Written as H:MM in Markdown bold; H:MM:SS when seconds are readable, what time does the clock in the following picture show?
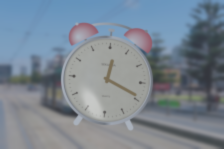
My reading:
**12:19**
